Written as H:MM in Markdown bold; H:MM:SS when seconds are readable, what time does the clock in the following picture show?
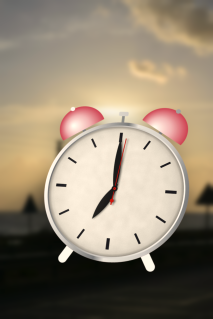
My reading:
**7:00:01**
